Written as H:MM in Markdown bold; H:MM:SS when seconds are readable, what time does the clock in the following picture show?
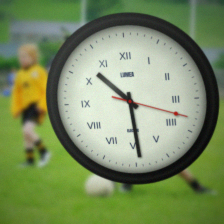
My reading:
**10:29:18**
